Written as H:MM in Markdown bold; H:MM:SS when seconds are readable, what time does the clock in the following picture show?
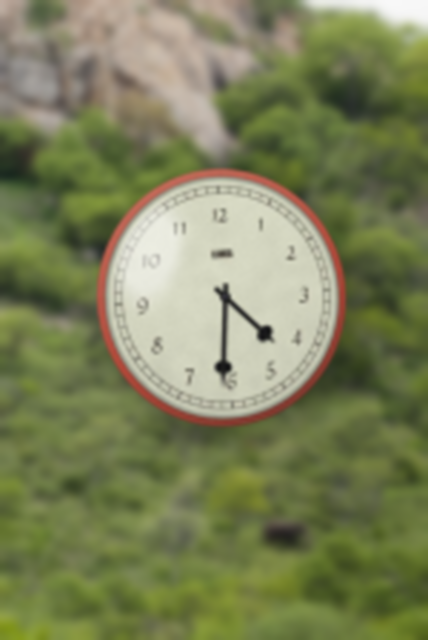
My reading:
**4:31**
